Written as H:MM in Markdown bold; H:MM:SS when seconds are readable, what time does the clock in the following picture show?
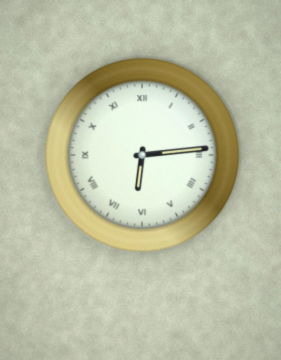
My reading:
**6:14**
